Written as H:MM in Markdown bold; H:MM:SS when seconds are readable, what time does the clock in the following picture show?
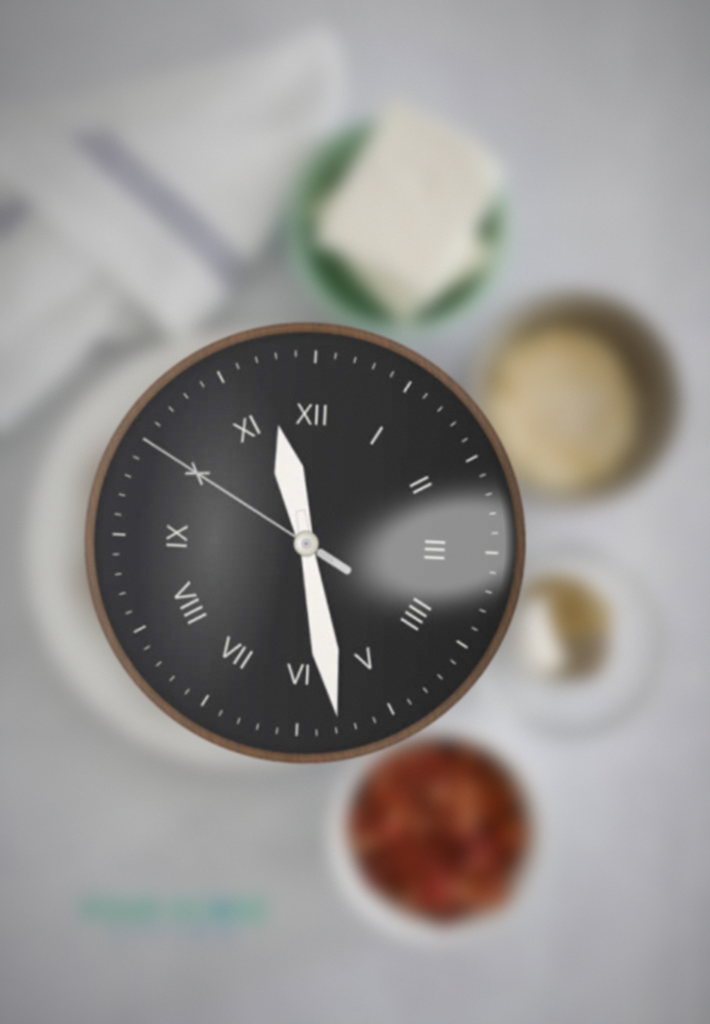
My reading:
**11:27:50**
